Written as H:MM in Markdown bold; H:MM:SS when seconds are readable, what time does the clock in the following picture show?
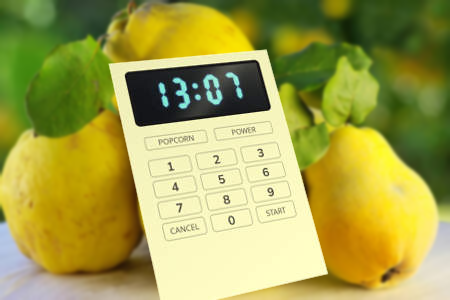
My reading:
**13:07**
